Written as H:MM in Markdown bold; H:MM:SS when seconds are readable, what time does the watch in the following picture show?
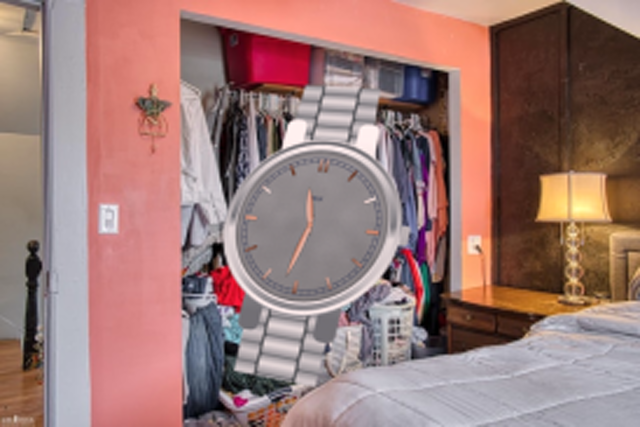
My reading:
**11:32**
